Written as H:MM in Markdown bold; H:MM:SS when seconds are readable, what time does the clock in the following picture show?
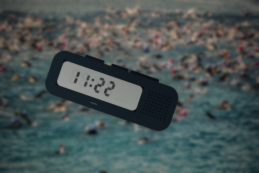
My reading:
**11:22**
